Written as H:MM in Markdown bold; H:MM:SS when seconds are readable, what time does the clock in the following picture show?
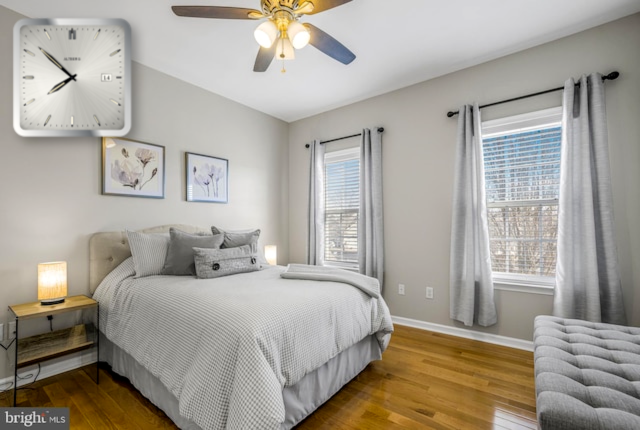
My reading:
**7:52**
